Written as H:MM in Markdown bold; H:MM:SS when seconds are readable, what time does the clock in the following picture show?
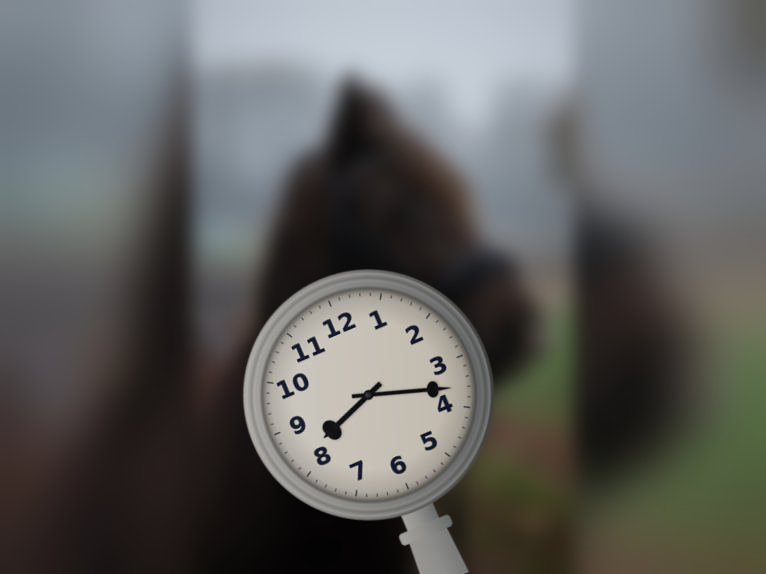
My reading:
**8:18**
